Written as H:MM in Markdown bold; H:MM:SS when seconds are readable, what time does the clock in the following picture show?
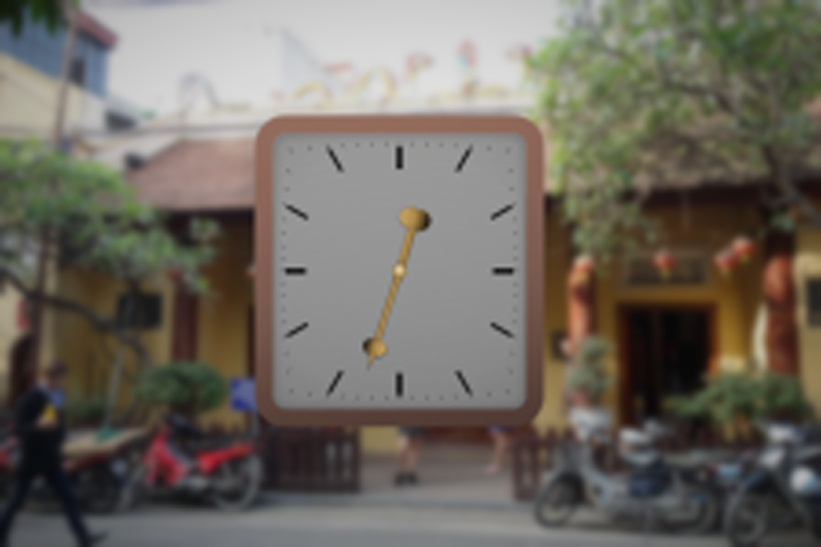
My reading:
**12:33**
